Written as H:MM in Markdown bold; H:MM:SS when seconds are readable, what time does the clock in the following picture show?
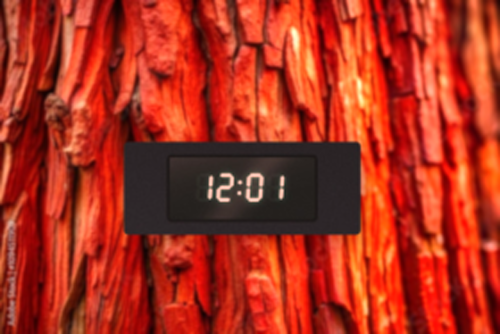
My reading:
**12:01**
